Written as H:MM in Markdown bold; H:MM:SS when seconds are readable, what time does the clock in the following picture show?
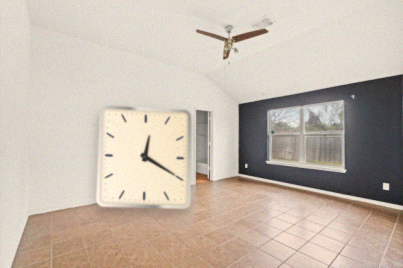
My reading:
**12:20**
